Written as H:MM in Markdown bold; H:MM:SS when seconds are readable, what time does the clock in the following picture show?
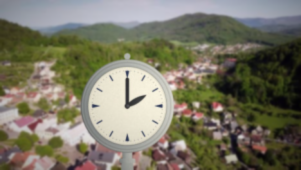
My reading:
**2:00**
